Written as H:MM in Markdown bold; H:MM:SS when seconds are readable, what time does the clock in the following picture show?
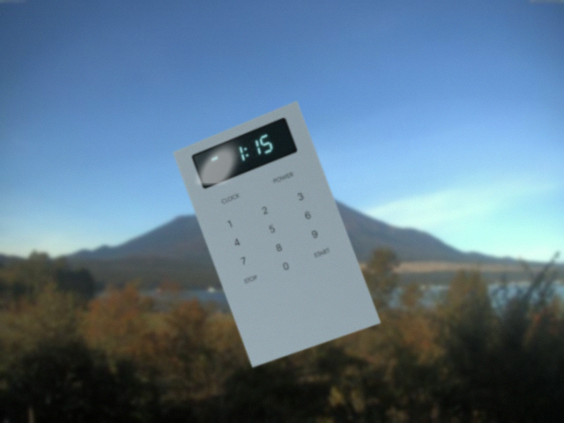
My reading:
**1:15**
